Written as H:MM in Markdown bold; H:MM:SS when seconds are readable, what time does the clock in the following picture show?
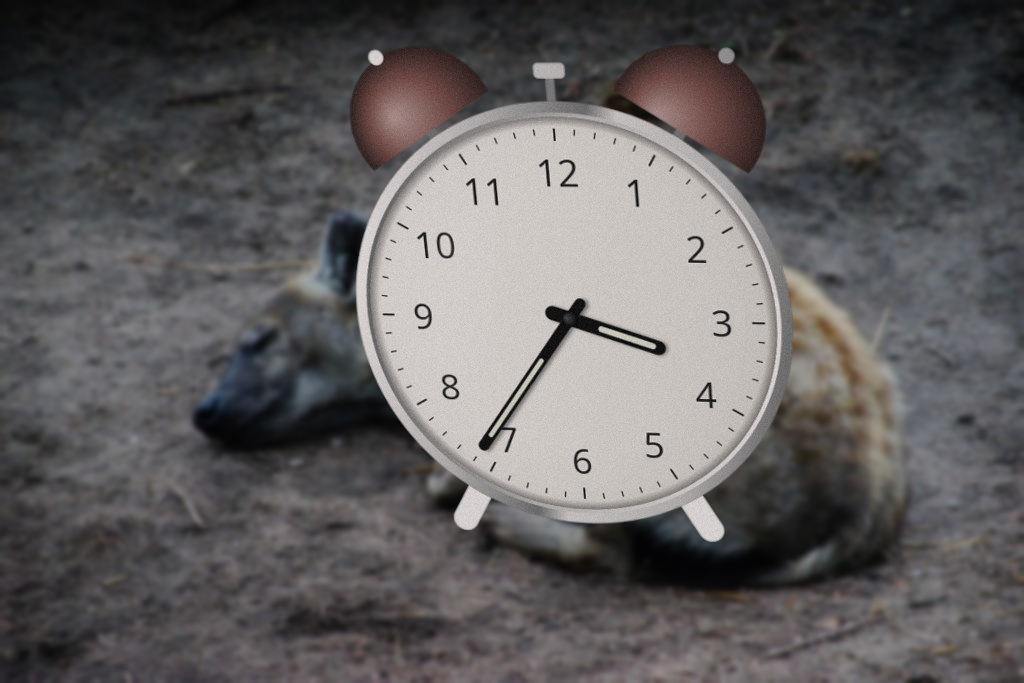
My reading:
**3:36**
